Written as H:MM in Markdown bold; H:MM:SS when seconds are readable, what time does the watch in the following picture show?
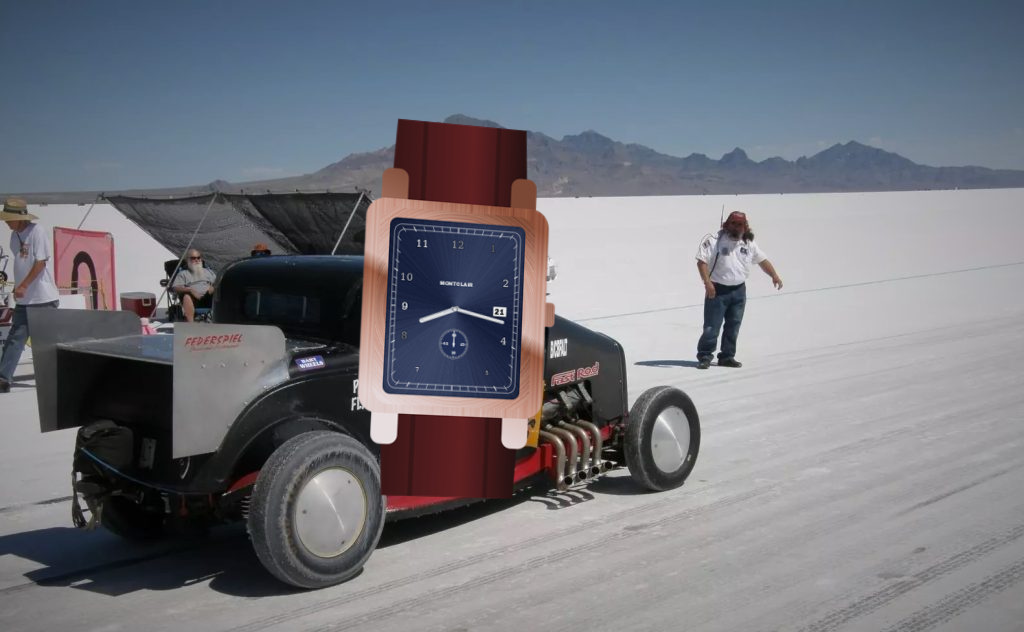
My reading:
**8:17**
